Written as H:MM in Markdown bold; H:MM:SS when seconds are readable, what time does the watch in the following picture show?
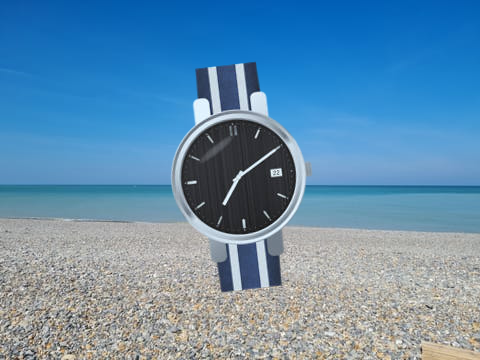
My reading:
**7:10**
